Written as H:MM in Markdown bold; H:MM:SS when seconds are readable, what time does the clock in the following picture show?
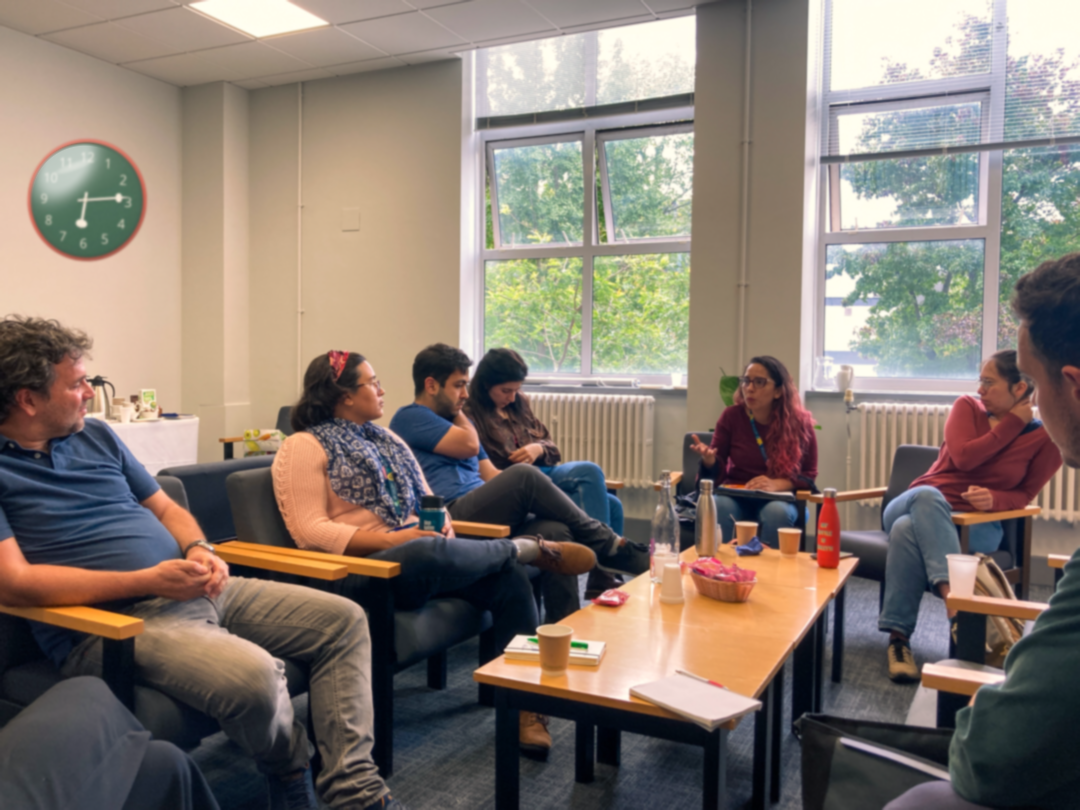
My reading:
**6:14**
